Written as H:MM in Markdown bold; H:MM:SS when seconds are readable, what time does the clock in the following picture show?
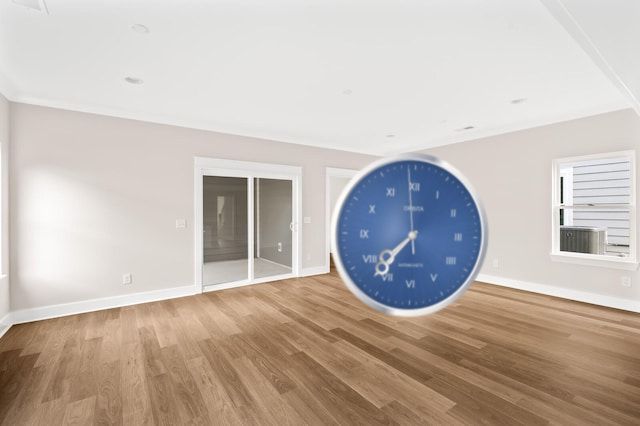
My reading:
**7:36:59**
